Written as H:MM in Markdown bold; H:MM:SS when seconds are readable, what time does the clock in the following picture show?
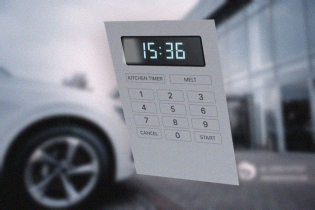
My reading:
**15:36**
